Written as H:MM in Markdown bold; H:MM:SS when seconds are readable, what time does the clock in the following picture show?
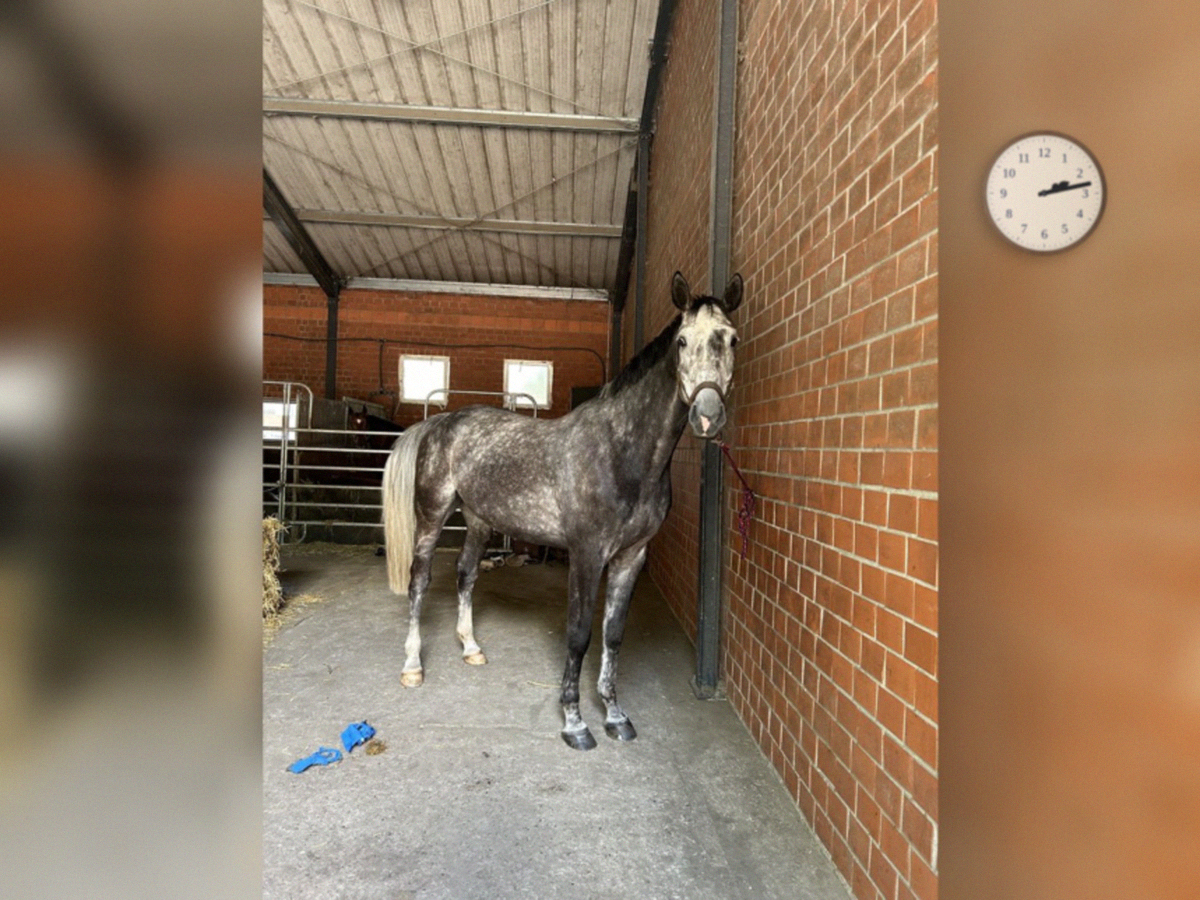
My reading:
**2:13**
